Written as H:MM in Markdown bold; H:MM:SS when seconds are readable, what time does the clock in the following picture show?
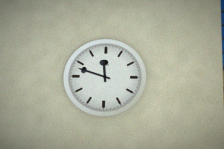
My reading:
**11:48**
